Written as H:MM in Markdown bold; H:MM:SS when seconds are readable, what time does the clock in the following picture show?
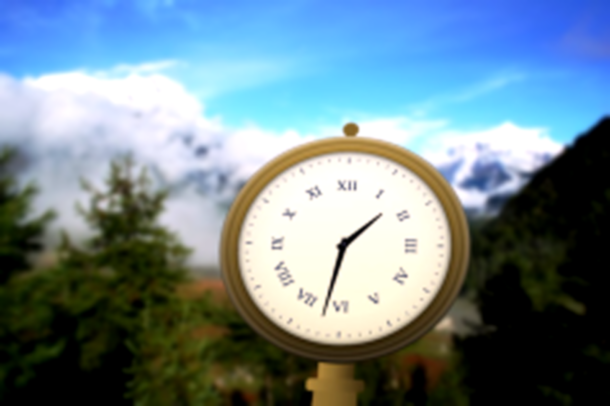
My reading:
**1:32**
